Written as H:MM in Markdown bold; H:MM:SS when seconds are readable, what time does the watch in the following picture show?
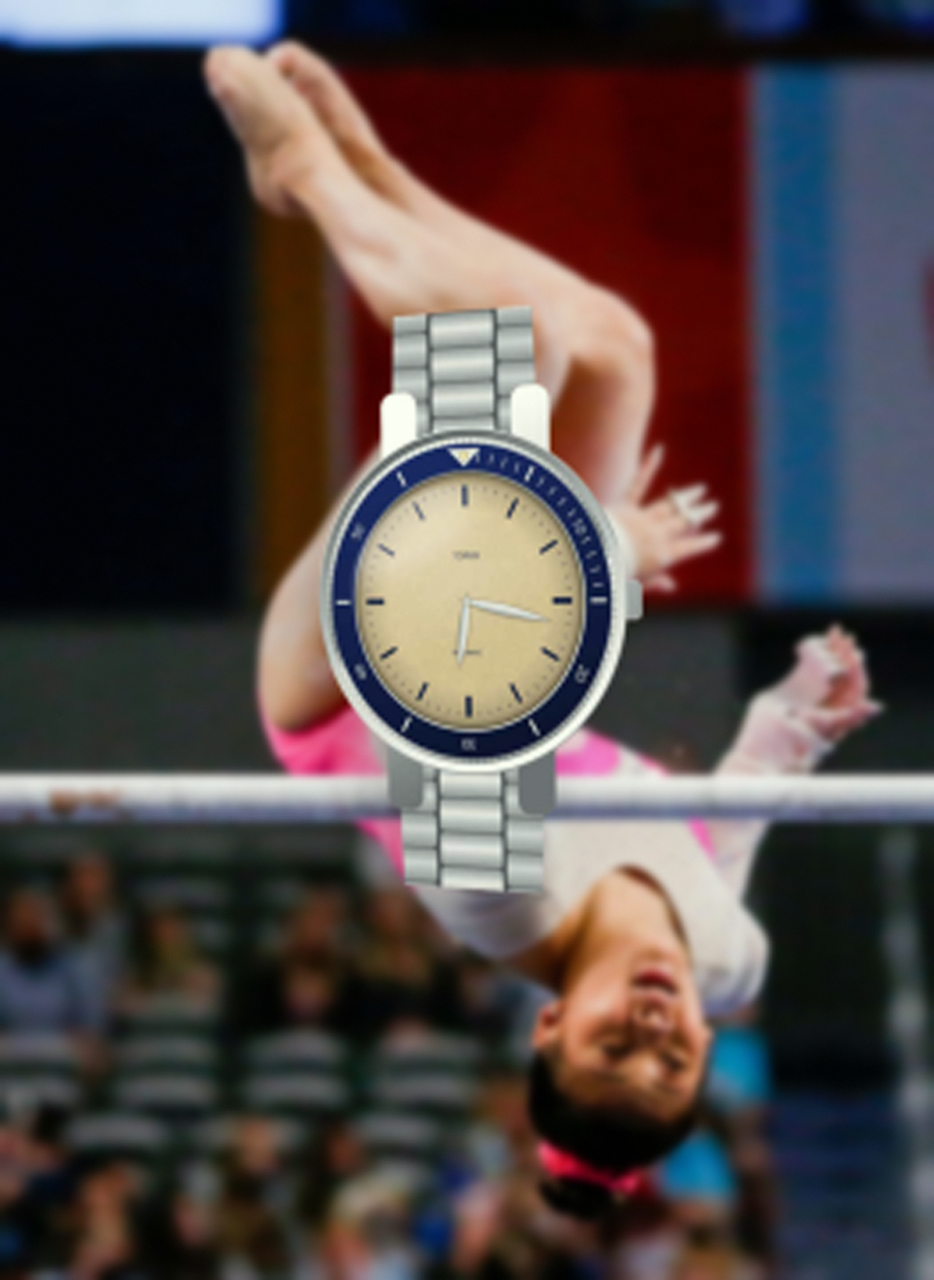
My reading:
**6:17**
